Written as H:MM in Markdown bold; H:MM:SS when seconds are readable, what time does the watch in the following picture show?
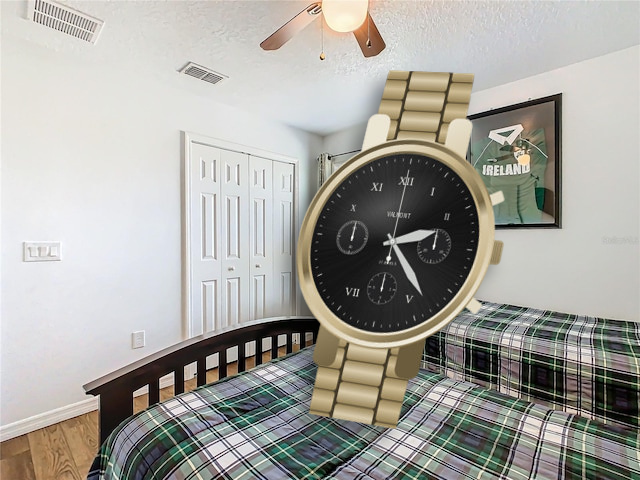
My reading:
**2:23**
